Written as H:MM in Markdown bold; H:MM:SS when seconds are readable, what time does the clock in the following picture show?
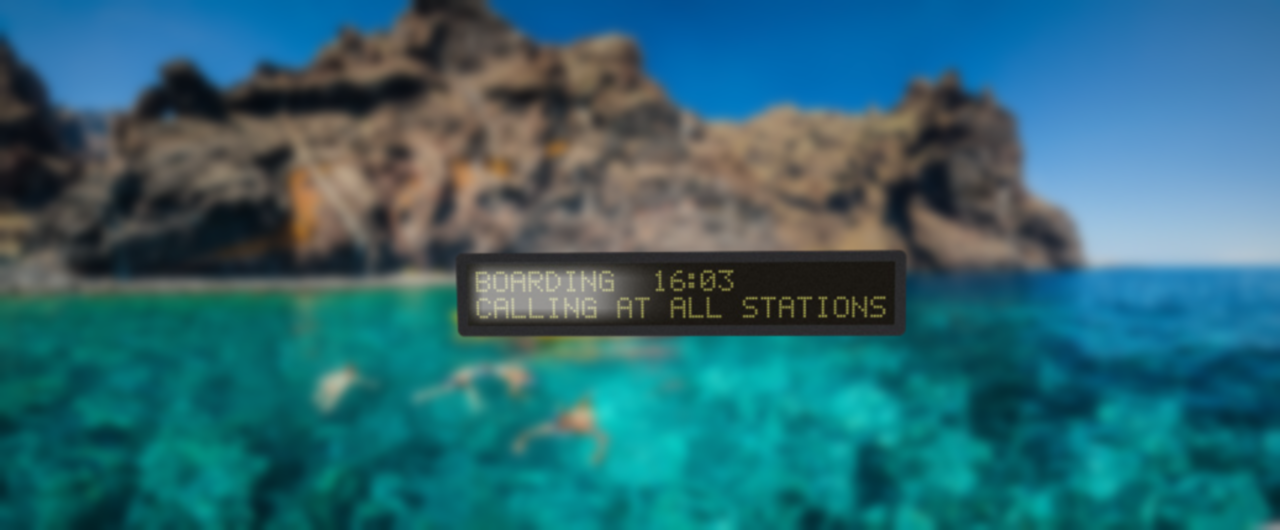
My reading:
**16:03**
